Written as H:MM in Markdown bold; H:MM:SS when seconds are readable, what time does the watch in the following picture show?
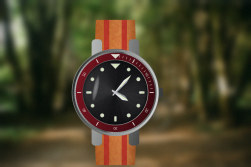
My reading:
**4:07**
